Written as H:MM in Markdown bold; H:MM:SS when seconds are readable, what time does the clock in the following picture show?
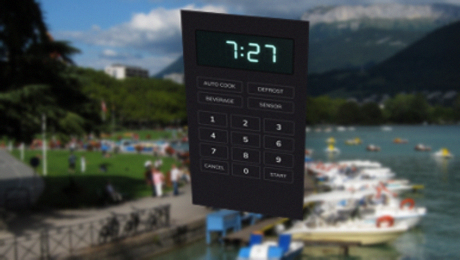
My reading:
**7:27**
